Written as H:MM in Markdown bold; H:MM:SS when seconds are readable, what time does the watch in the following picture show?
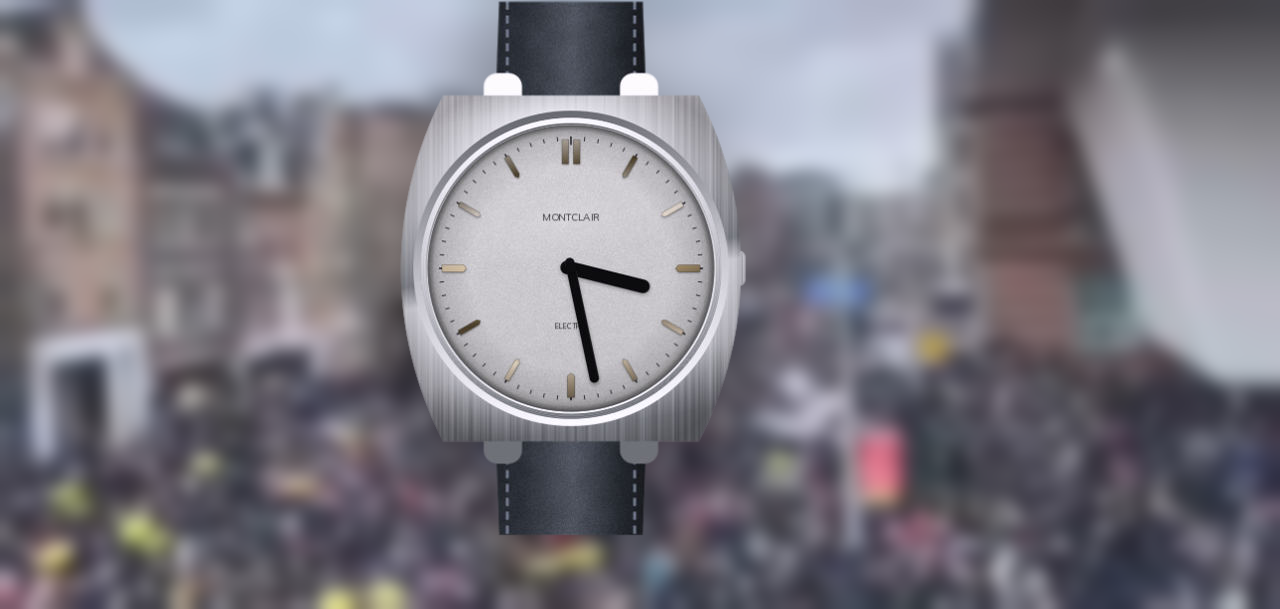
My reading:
**3:28**
